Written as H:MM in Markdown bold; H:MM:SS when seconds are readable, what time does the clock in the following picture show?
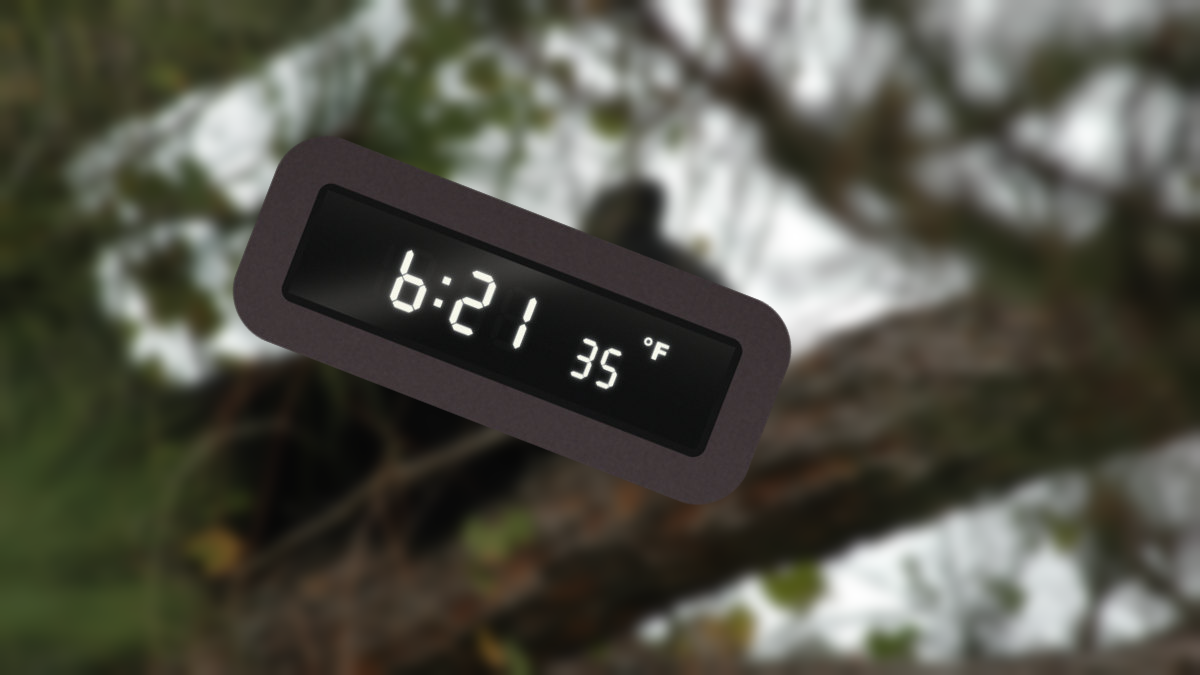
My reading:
**6:21**
